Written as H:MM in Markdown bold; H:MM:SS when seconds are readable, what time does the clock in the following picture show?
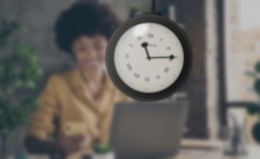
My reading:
**11:14**
